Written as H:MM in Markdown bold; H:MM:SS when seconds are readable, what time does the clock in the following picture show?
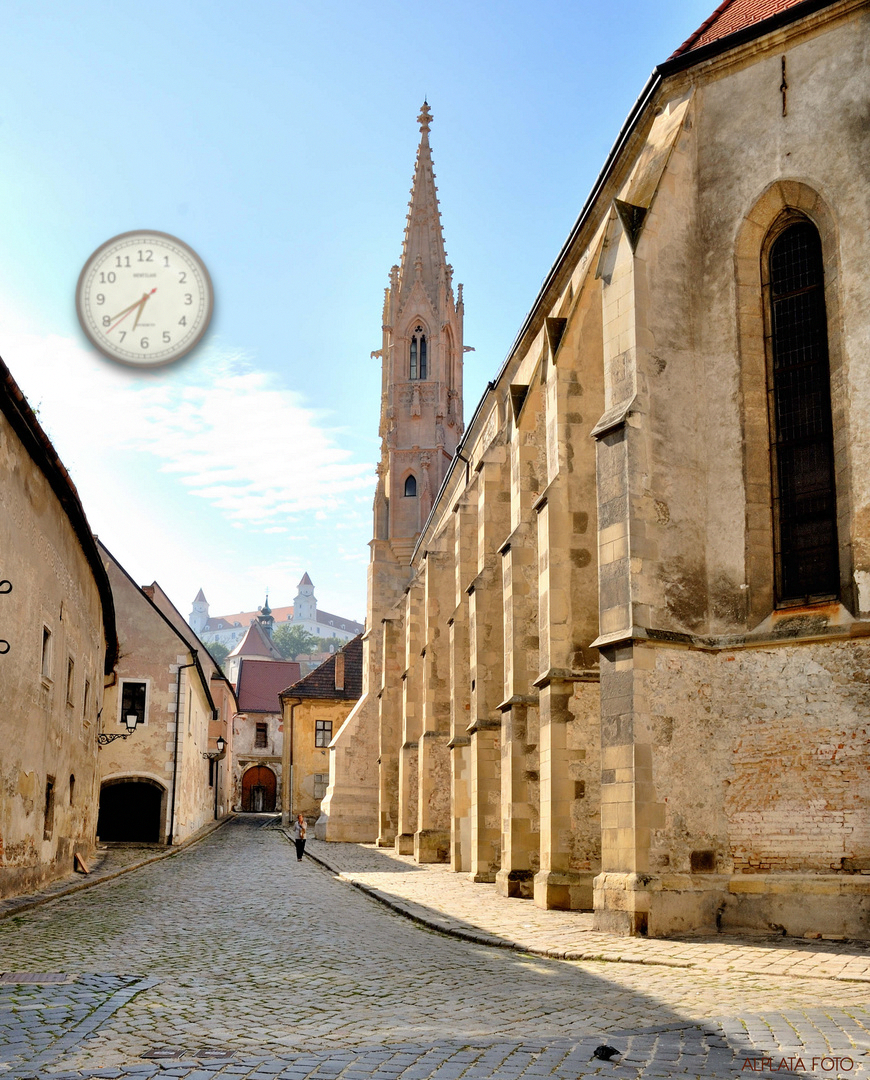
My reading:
**6:39:38**
